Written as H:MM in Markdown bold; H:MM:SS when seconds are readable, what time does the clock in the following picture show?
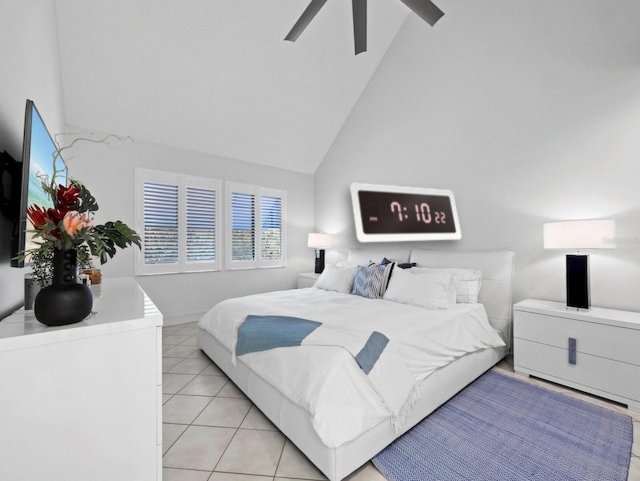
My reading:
**7:10:22**
